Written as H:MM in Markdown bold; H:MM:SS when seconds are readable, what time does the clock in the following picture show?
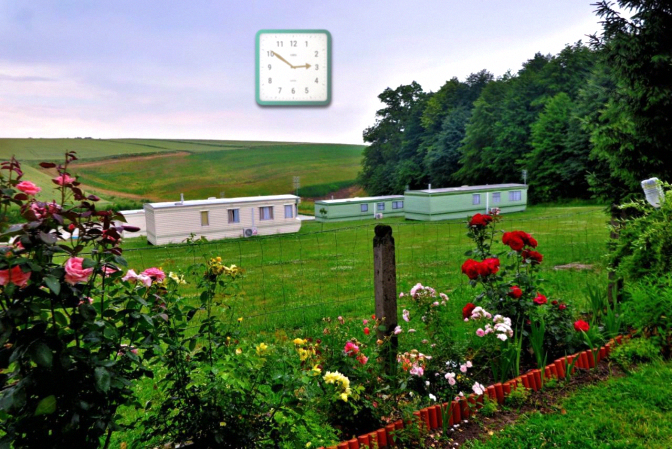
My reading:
**2:51**
